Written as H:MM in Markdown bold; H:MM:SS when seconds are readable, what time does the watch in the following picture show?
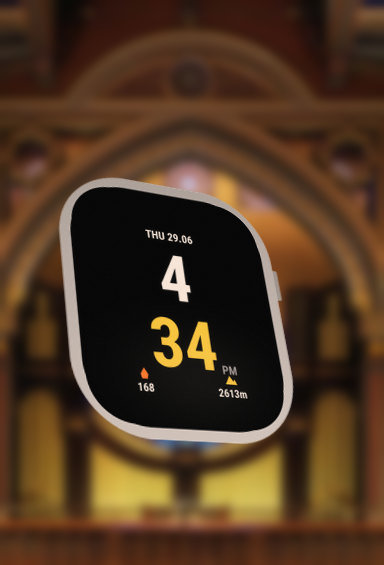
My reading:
**4:34**
